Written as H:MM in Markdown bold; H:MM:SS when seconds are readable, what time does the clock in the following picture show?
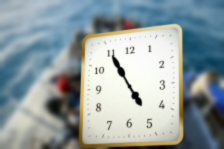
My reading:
**4:55**
